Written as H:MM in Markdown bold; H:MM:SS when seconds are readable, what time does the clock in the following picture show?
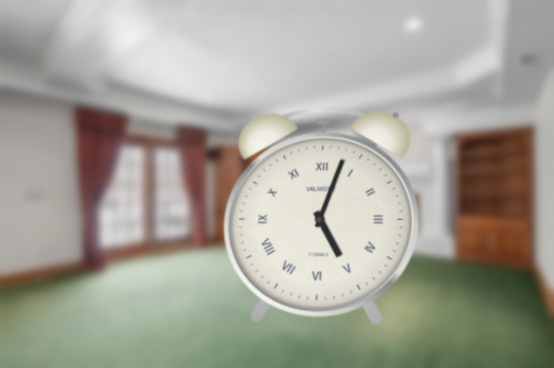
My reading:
**5:03**
